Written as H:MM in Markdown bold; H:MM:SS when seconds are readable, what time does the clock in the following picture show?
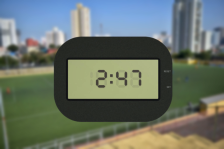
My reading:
**2:47**
